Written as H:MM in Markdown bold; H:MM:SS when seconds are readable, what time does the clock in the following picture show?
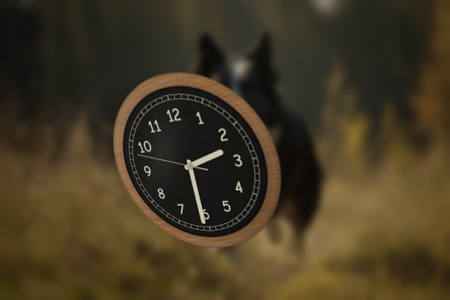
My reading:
**2:30:48**
